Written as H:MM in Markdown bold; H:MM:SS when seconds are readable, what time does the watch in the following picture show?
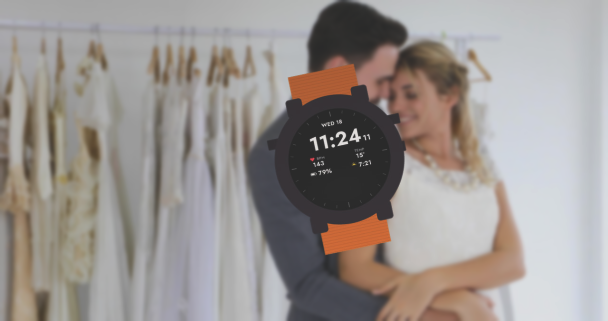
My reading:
**11:24:11**
